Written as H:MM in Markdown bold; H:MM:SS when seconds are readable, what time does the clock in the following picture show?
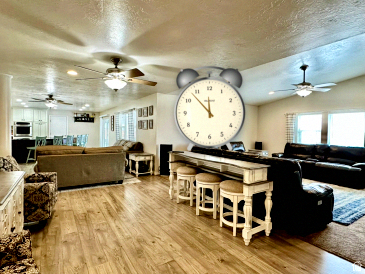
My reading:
**11:53**
